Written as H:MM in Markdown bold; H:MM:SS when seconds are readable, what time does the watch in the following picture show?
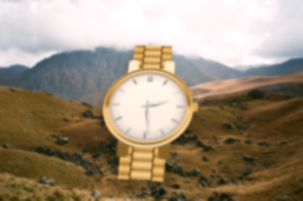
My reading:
**2:29**
